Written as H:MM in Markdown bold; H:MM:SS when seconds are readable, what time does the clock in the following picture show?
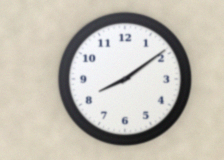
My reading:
**8:09**
